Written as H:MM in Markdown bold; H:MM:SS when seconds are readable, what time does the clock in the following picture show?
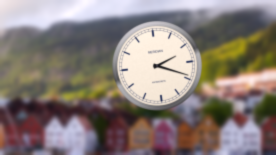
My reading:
**2:19**
